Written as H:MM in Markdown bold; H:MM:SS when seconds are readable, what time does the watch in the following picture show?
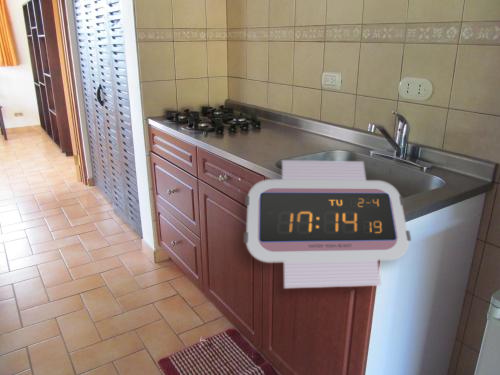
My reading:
**17:14:19**
